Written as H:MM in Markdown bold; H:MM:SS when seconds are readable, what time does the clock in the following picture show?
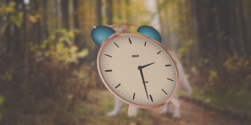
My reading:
**2:31**
